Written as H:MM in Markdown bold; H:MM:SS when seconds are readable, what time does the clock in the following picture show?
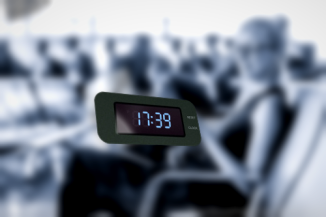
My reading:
**17:39**
